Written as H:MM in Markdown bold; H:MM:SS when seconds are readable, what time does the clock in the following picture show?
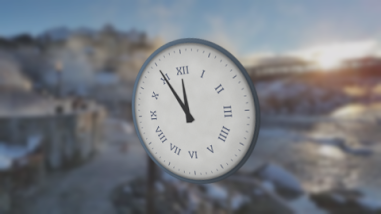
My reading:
**11:55**
